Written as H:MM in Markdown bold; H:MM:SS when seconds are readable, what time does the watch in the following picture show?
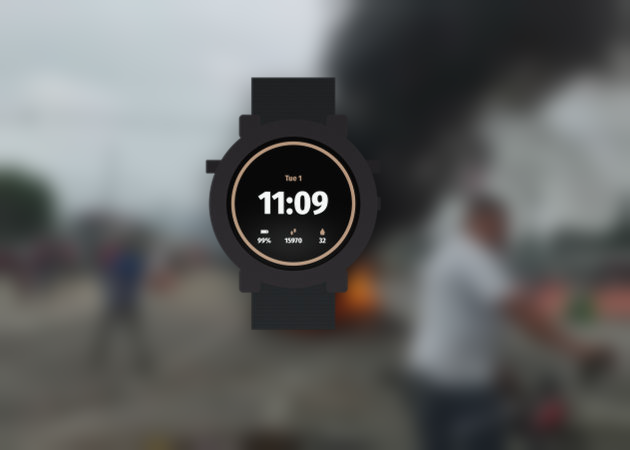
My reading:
**11:09**
